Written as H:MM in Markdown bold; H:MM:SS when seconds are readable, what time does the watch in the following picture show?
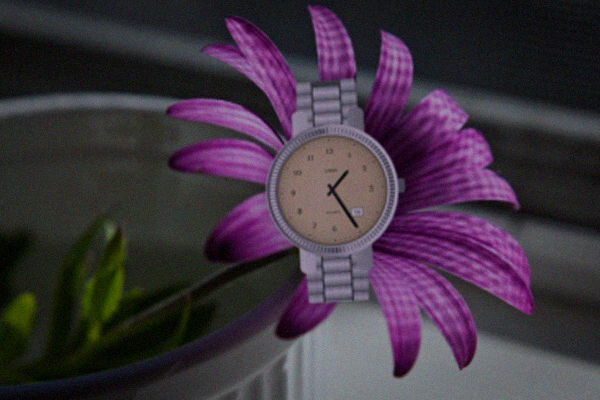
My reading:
**1:25**
